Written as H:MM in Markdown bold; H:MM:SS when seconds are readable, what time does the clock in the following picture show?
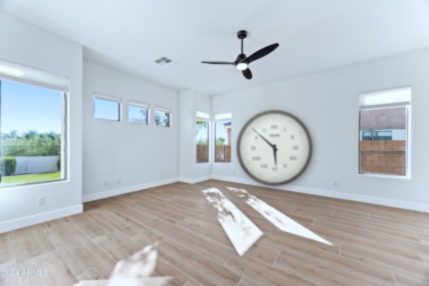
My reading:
**5:52**
